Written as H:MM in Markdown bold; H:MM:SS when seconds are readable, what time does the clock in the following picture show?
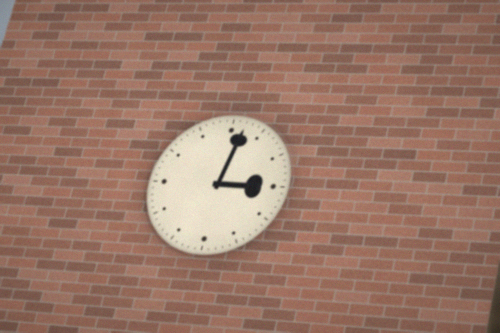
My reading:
**3:02**
